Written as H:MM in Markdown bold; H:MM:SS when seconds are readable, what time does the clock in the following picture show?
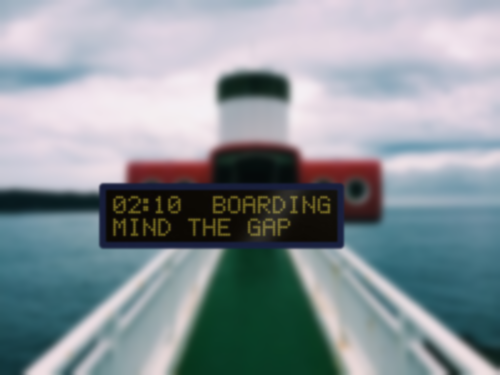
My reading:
**2:10**
